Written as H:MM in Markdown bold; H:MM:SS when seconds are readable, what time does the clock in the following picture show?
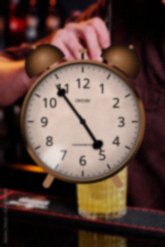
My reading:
**4:54**
